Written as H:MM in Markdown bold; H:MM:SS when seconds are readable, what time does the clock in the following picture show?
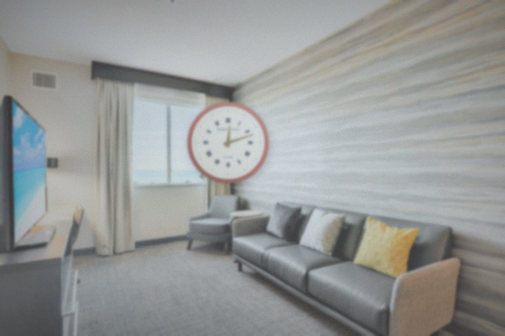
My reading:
**12:12**
